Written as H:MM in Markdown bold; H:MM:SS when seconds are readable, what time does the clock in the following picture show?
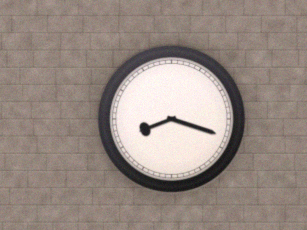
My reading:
**8:18**
